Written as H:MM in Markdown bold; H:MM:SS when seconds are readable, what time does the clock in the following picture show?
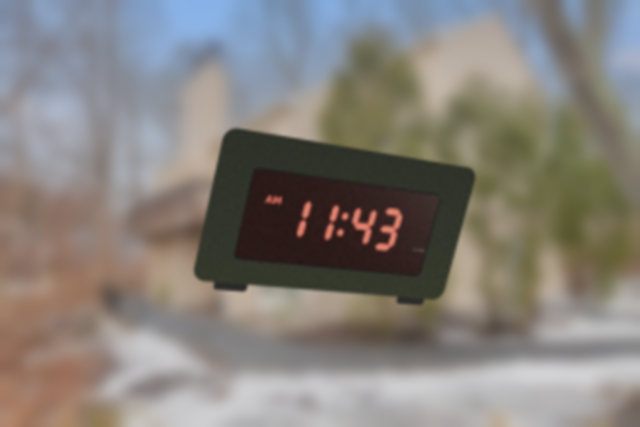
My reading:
**11:43**
